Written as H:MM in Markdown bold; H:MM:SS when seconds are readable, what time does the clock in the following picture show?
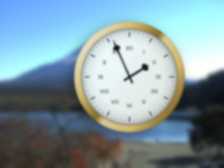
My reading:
**1:56**
